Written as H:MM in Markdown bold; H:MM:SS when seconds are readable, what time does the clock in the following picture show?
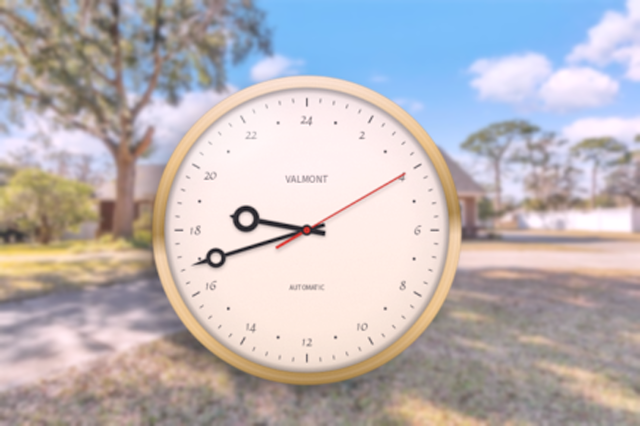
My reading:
**18:42:10**
